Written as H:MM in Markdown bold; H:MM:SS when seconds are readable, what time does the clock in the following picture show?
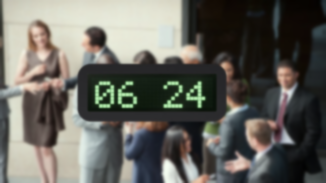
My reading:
**6:24**
